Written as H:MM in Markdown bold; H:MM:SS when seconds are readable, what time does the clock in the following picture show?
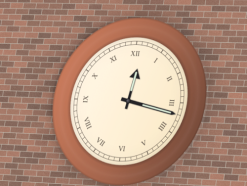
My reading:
**12:17**
